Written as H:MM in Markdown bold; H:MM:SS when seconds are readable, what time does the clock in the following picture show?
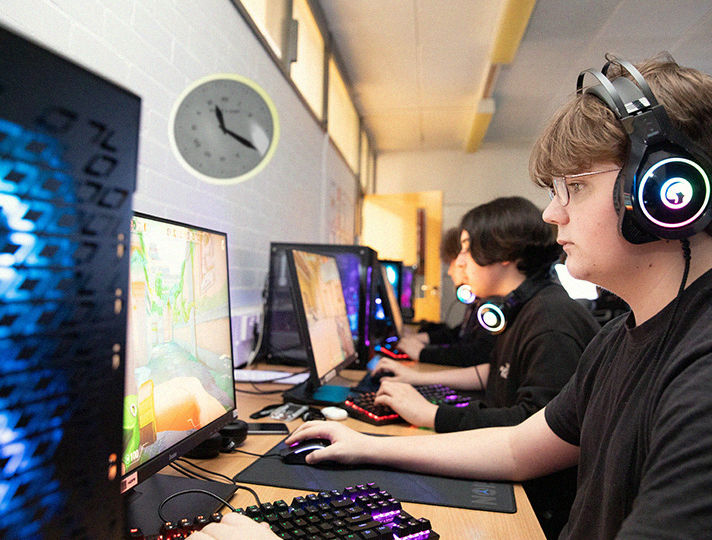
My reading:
**11:20**
